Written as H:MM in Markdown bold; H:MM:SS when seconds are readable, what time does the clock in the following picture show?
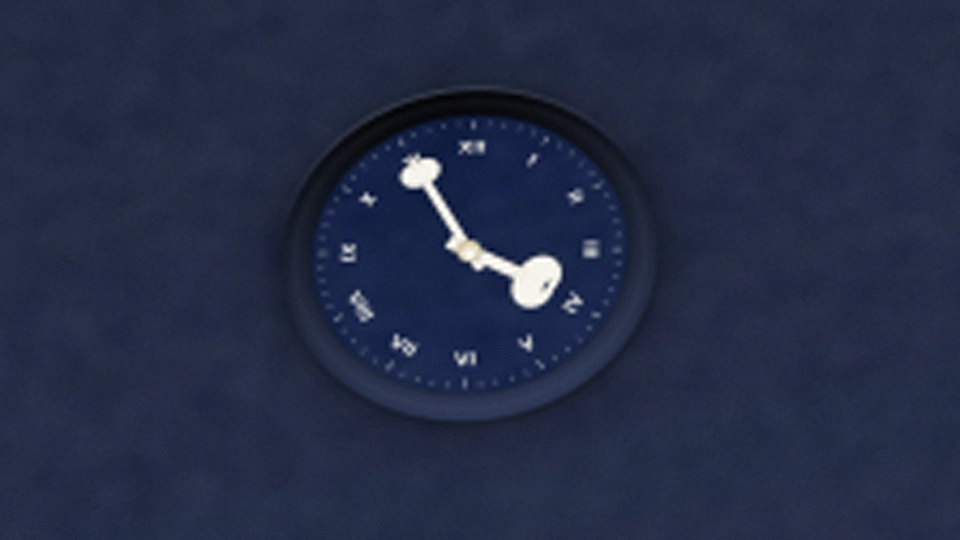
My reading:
**3:55**
